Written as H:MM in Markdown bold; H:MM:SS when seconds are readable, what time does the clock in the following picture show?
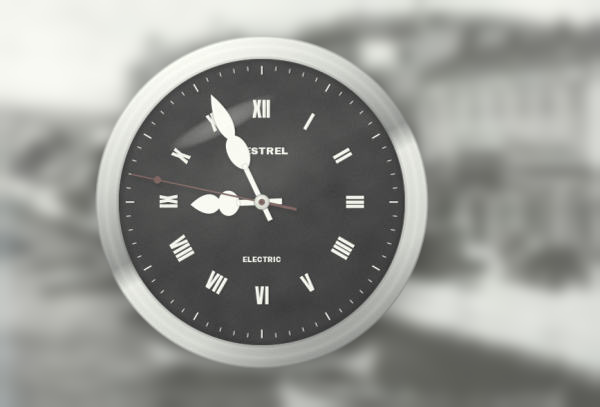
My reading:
**8:55:47**
